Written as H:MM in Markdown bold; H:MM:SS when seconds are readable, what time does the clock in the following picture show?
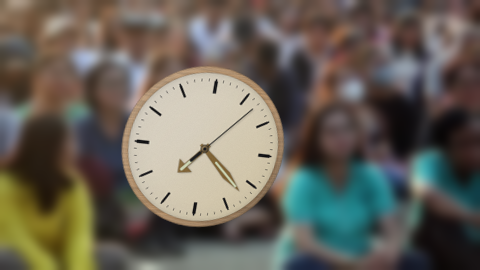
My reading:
**7:22:07**
